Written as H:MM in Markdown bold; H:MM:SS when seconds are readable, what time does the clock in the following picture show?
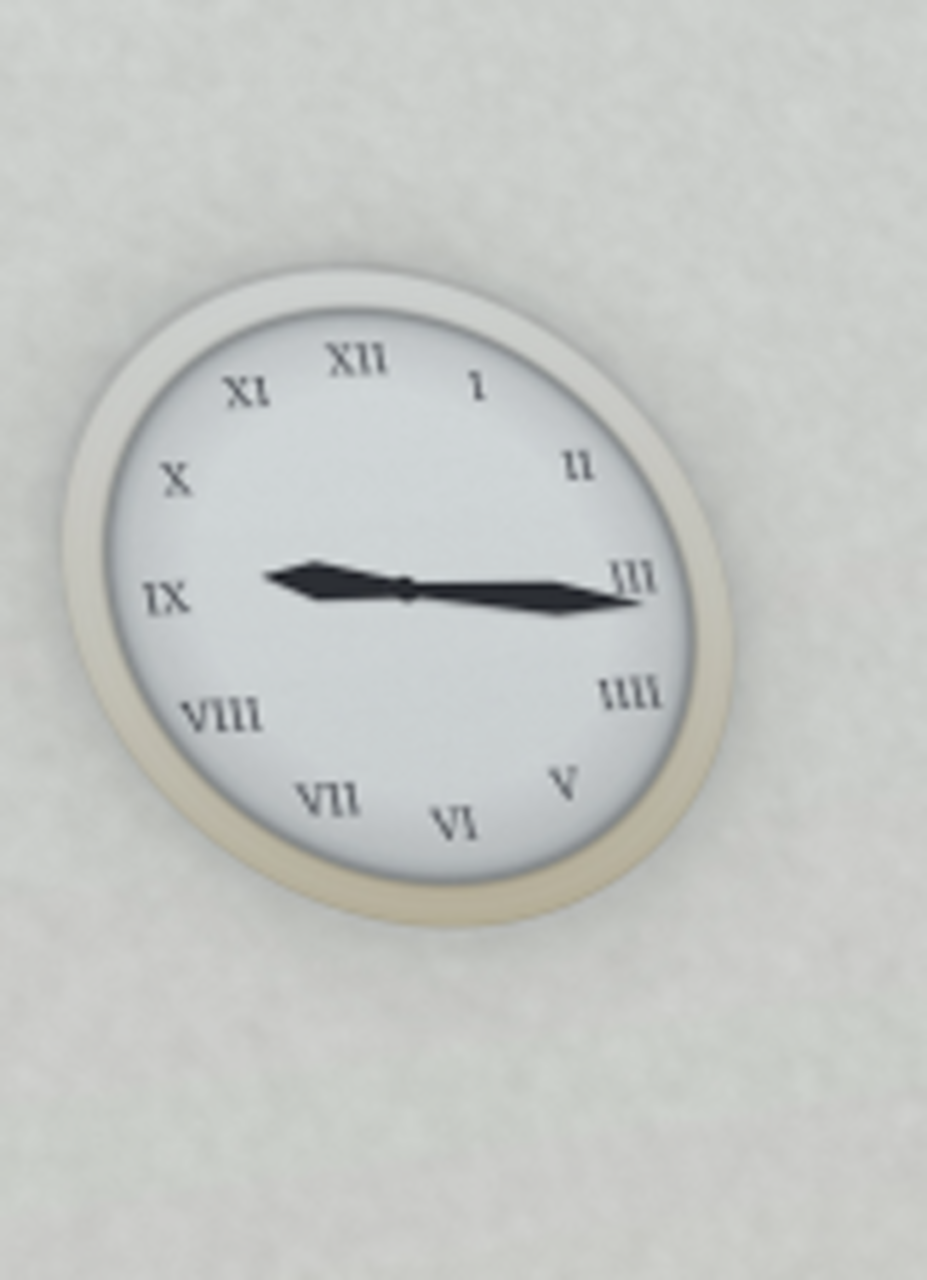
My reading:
**9:16**
